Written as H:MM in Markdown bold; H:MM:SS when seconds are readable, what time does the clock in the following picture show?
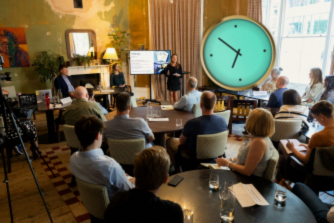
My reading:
**6:52**
